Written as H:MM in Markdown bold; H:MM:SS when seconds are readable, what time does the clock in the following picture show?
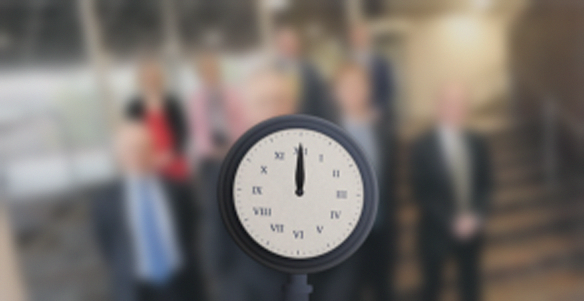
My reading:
**12:00**
